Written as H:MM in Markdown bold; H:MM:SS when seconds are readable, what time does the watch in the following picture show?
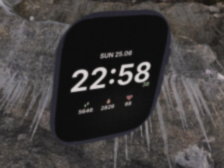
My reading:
**22:58**
